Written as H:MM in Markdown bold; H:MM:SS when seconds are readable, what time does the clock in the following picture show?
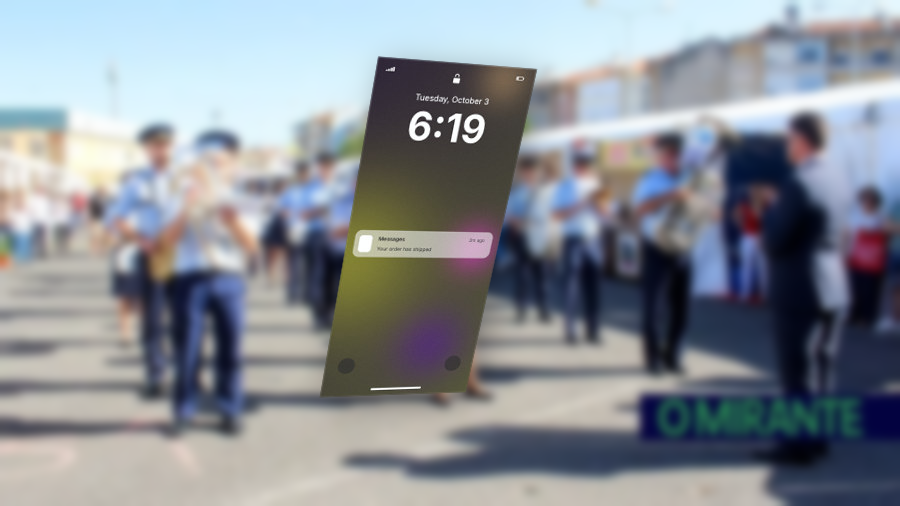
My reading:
**6:19**
